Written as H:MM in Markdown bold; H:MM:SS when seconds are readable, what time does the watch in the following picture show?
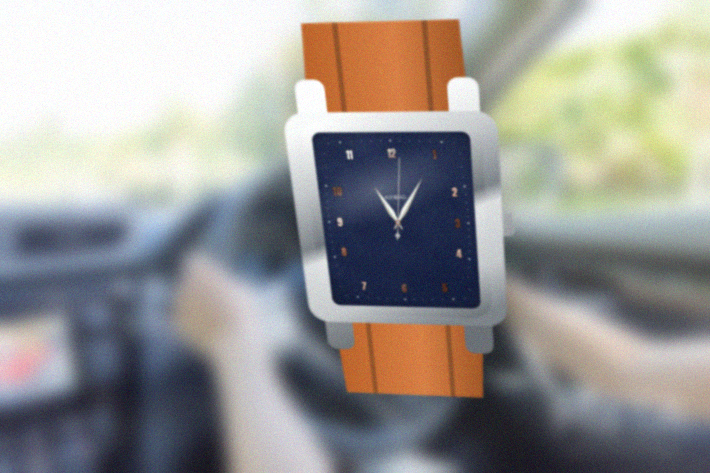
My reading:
**11:05:01**
